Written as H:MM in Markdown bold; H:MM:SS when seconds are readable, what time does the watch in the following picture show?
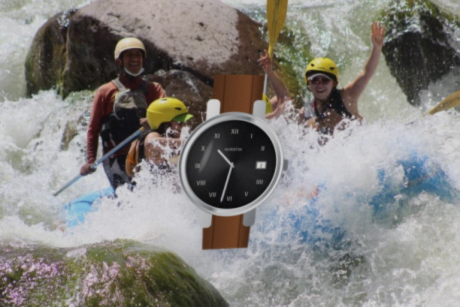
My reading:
**10:32**
